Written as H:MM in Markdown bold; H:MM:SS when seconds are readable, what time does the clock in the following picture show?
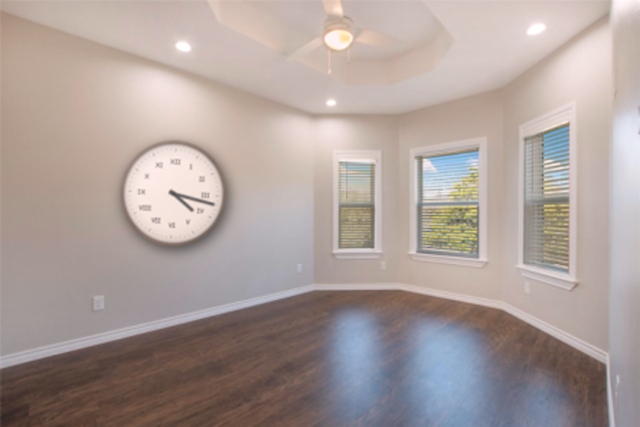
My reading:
**4:17**
